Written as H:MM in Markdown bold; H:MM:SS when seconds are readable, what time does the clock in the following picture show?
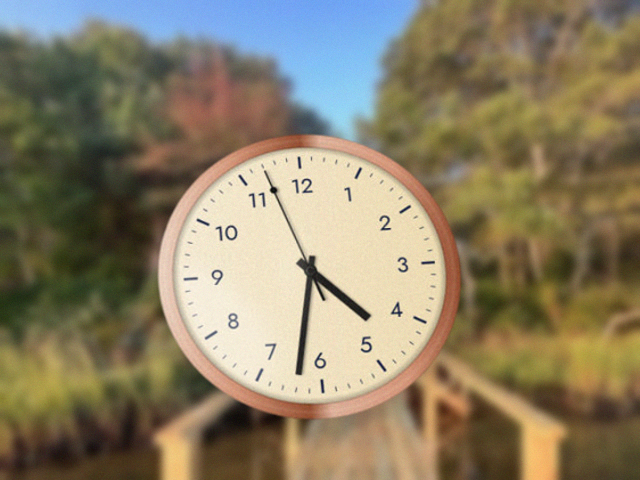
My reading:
**4:31:57**
